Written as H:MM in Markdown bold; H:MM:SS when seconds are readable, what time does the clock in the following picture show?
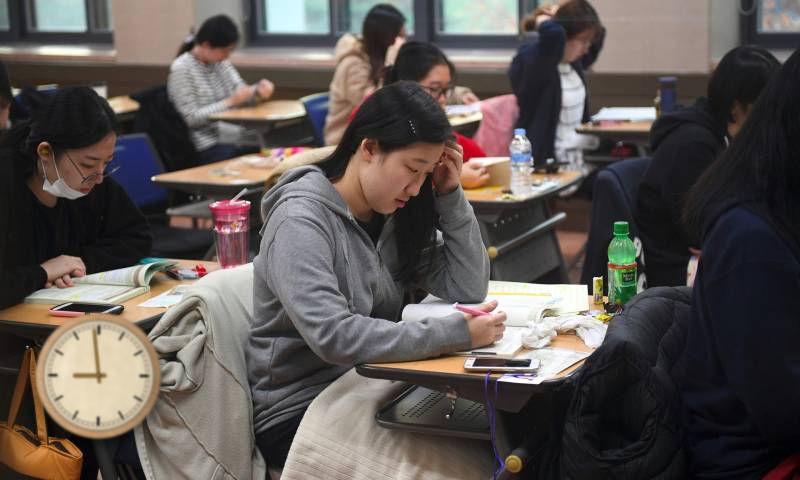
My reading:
**8:59**
